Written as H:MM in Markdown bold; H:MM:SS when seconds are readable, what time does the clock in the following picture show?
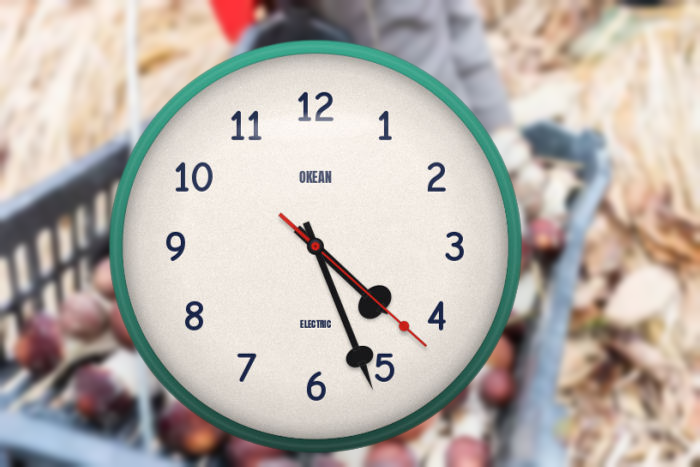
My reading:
**4:26:22**
